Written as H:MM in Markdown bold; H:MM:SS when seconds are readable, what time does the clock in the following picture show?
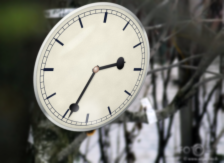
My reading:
**2:34**
